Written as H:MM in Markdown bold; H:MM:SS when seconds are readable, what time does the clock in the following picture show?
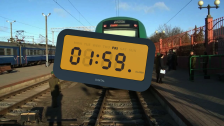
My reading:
**1:59**
